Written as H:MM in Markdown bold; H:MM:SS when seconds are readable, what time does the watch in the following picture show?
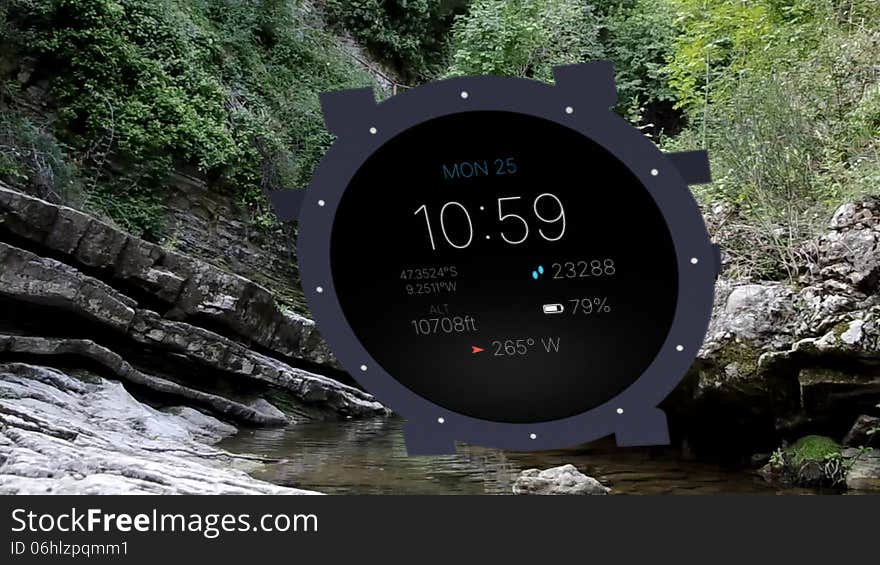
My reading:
**10:59**
